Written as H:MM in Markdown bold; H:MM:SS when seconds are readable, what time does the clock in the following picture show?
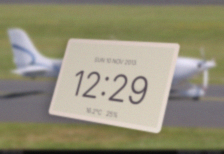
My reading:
**12:29**
